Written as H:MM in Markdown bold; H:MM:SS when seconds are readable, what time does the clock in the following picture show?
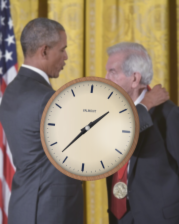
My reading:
**1:37**
